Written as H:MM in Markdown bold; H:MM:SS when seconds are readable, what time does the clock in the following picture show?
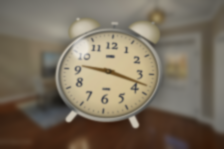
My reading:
**9:18**
